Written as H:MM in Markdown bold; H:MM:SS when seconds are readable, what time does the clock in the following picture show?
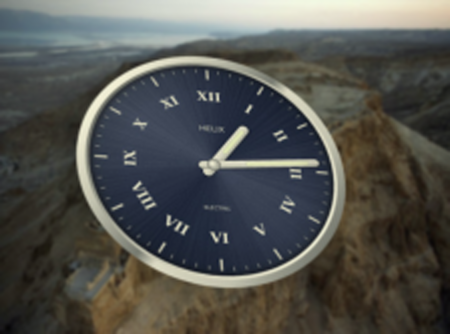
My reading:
**1:14**
